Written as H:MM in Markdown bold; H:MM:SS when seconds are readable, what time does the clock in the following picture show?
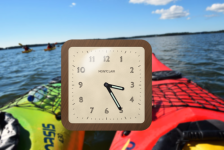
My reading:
**3:25**
